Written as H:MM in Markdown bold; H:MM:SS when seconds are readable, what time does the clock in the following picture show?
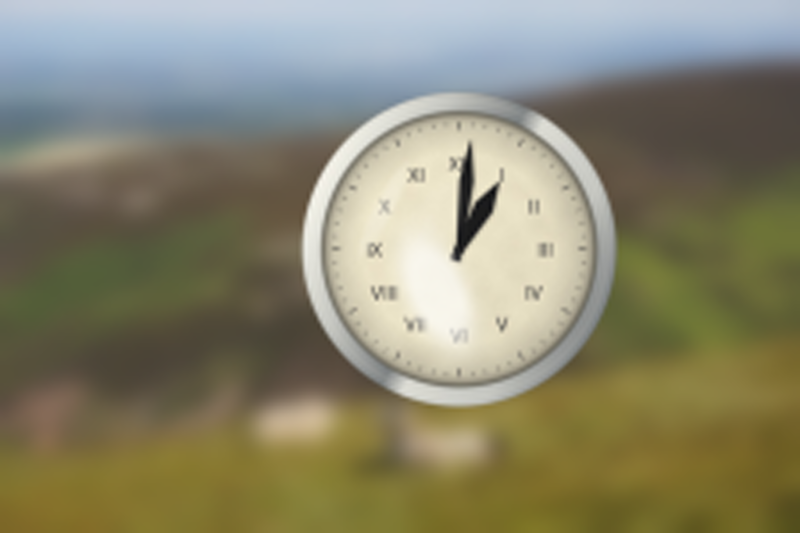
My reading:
**1:01**
